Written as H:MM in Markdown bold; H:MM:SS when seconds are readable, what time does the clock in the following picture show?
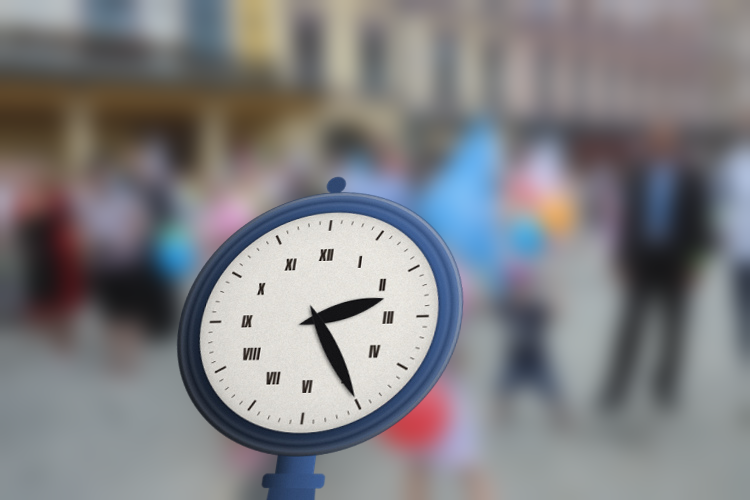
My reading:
**2:25**
